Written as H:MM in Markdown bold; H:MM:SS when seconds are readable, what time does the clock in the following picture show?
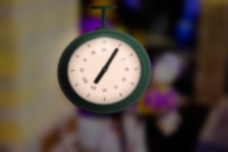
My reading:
**7:05**
